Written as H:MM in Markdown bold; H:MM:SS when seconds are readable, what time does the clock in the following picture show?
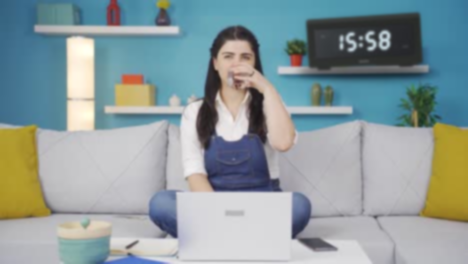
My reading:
**15:58**
